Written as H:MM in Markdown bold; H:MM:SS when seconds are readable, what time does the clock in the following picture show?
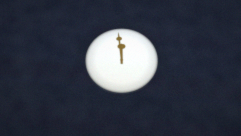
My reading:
**11:59**
